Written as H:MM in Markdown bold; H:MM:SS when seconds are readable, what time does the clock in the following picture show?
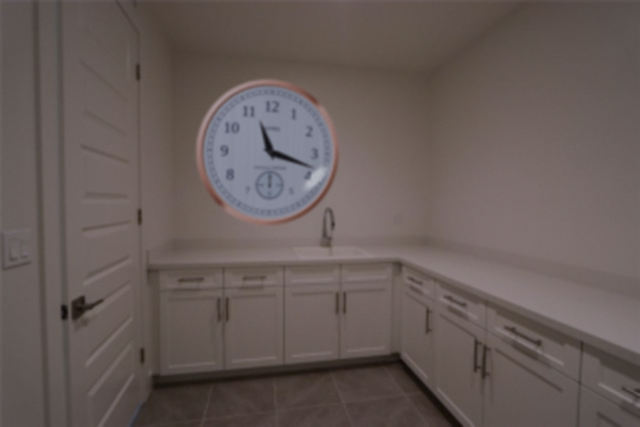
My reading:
**11:18**
